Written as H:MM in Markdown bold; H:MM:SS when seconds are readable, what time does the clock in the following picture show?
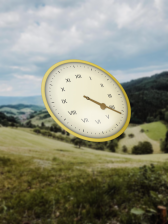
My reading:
**4:21**
